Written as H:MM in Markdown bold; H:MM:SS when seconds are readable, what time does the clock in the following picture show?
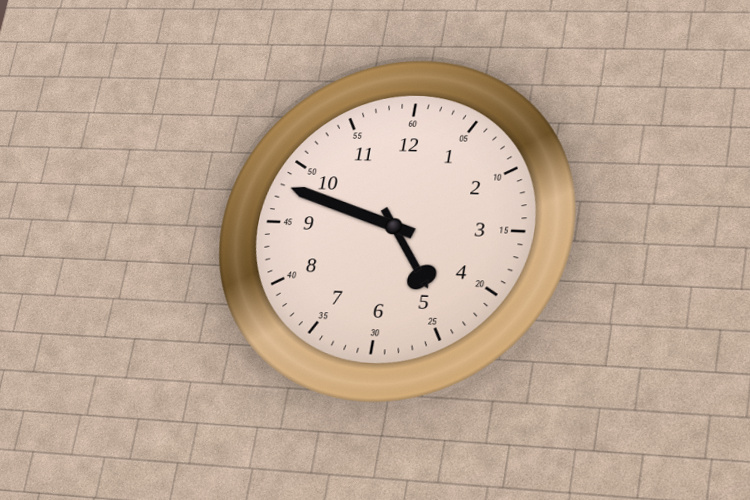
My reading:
**4:48**
